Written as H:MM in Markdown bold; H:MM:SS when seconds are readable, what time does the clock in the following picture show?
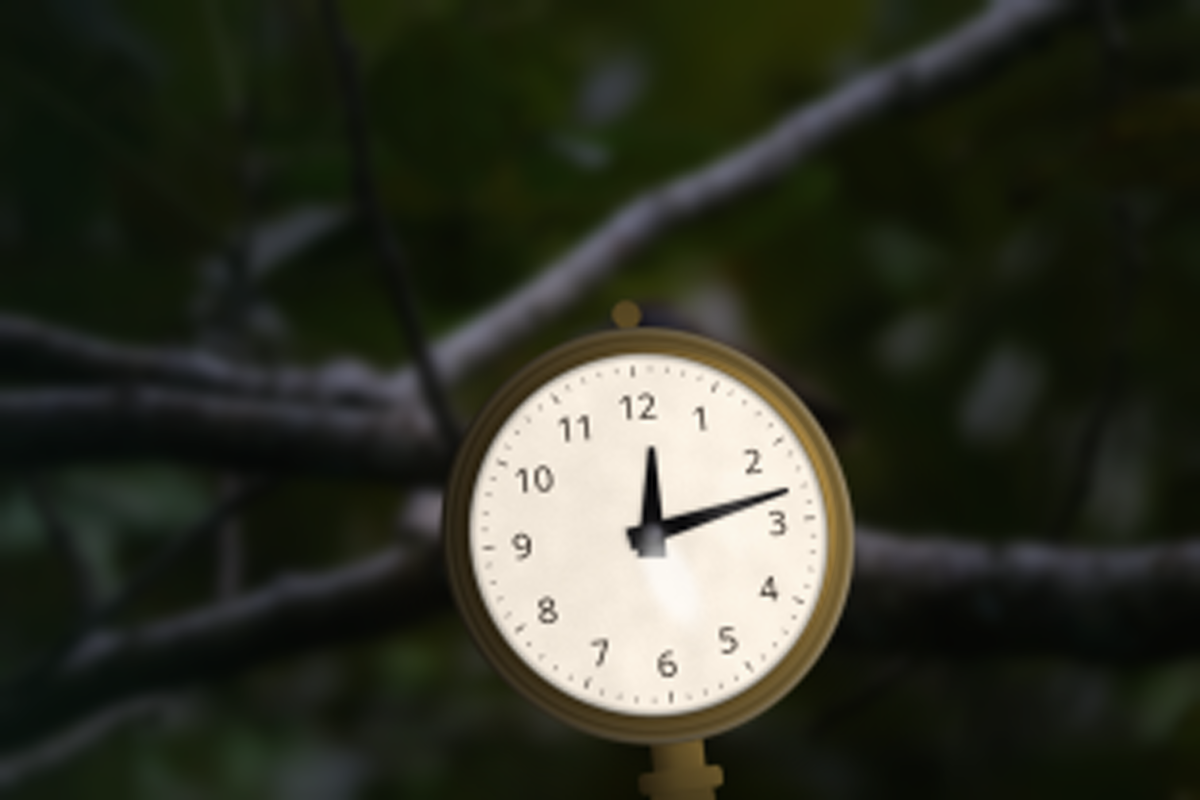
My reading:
**12:13**
